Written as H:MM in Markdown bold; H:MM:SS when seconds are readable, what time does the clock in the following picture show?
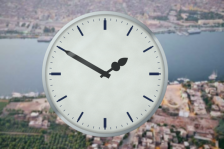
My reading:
**1:50**
